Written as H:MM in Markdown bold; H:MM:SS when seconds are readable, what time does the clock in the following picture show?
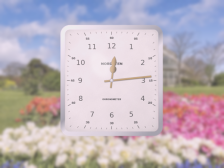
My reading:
**12:14**
